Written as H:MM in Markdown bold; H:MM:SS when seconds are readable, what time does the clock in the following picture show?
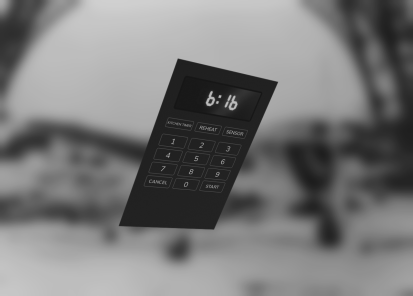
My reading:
**6:16**
